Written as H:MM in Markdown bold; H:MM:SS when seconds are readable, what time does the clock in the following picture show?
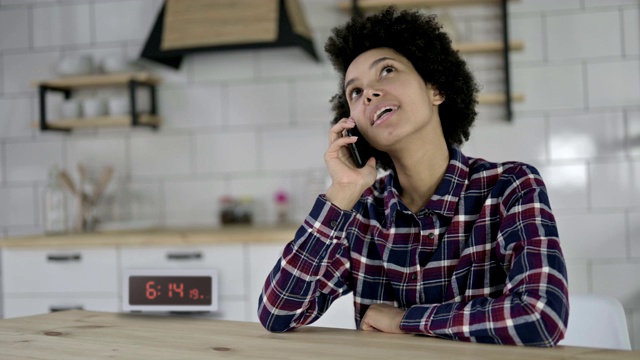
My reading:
**6:14**
